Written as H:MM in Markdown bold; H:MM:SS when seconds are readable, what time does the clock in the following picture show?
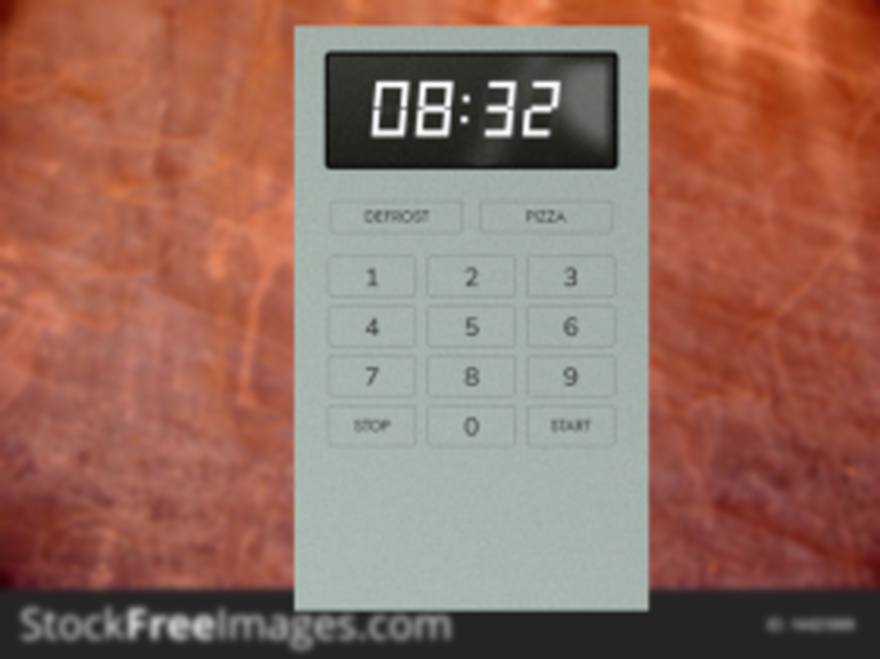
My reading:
**8:32**
